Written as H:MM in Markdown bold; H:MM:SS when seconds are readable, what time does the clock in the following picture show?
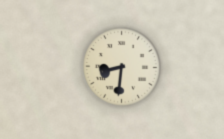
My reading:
**8:31**
